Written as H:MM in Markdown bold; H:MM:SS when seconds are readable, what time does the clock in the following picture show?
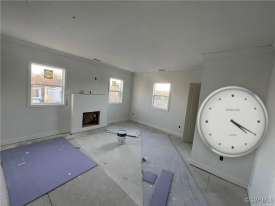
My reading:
**4:20**
